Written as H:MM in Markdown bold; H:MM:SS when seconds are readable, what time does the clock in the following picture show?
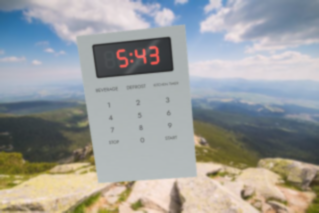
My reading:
**5:43**
